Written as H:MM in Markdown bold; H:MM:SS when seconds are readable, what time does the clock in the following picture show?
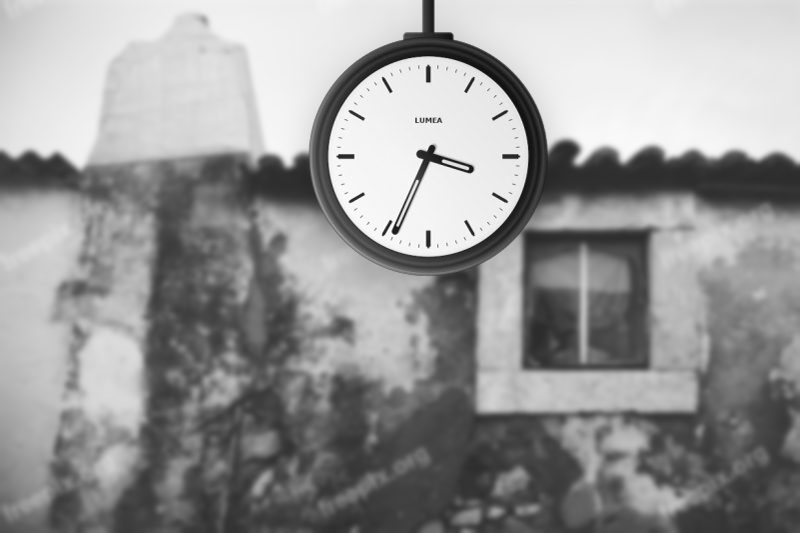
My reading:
**3:34**
